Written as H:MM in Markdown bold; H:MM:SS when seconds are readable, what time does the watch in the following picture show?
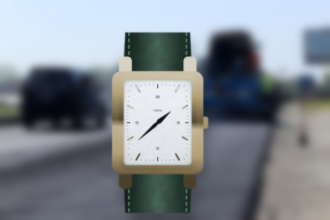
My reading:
**1:38**
